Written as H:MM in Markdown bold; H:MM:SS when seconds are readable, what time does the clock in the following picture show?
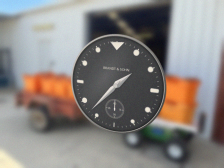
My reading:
**1:37**
